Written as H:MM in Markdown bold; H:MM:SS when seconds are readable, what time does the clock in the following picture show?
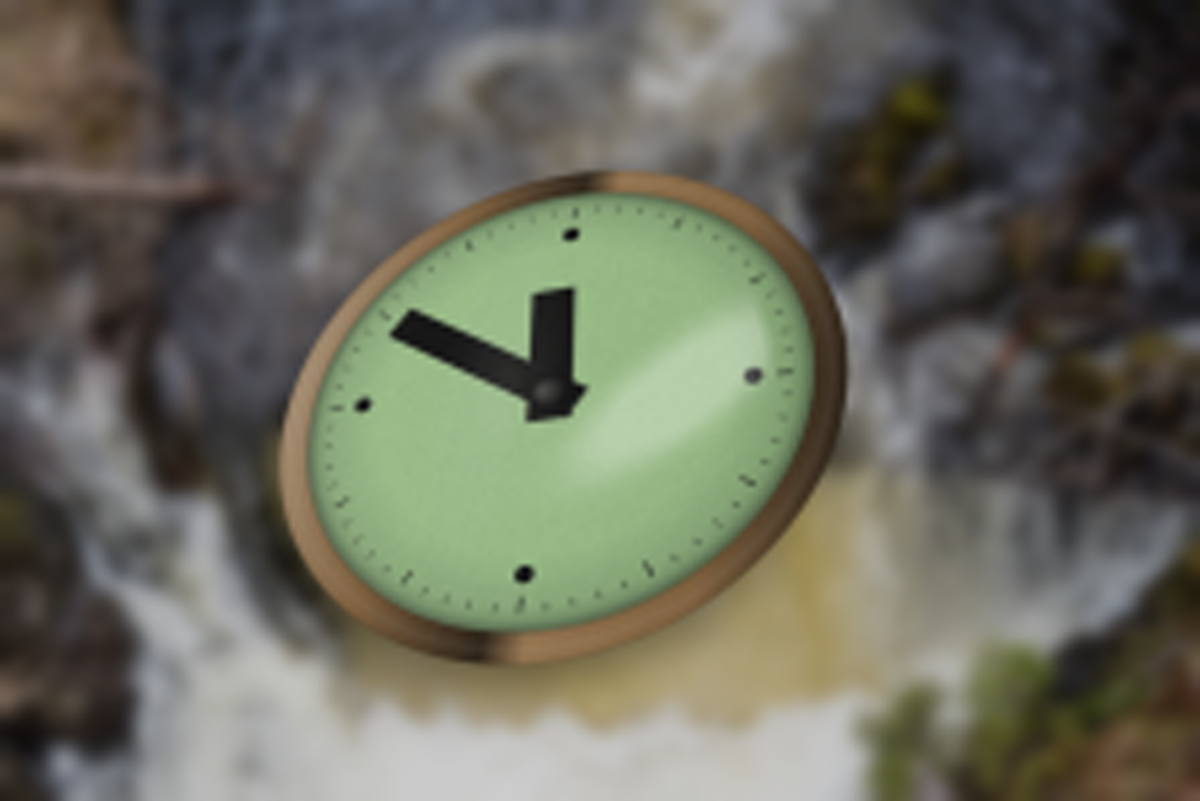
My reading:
**11:50**
